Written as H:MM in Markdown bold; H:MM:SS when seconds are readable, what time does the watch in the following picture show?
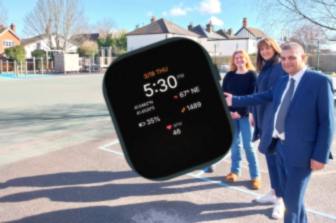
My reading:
**5:30**
